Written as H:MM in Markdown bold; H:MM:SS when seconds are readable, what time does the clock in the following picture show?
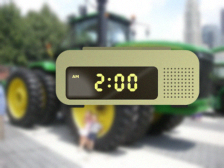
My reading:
**2:00**
